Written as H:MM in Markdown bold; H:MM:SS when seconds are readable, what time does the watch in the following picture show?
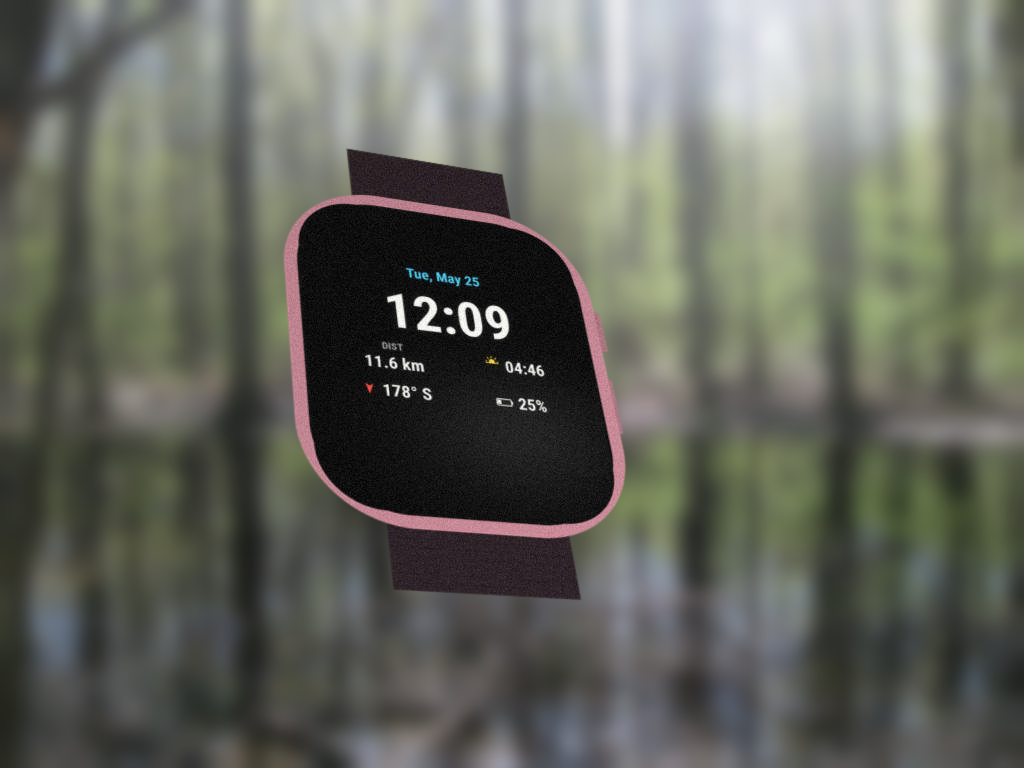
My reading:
**12:09**
